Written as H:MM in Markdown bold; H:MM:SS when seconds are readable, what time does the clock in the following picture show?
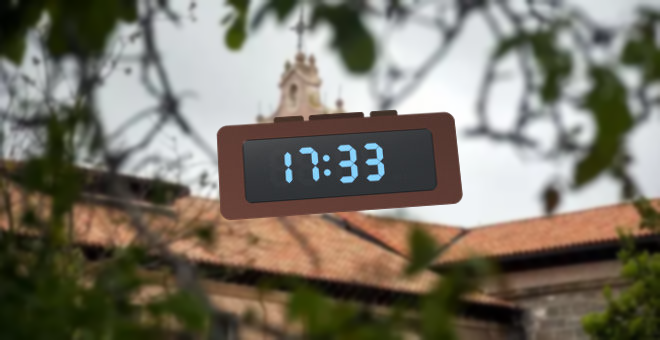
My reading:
**17:33**
